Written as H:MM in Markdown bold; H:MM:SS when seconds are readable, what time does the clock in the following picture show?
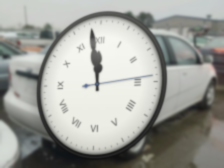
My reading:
**11:58:14**
